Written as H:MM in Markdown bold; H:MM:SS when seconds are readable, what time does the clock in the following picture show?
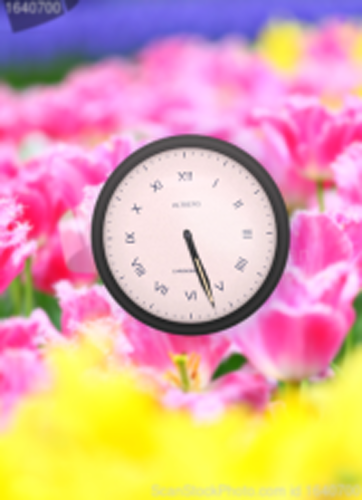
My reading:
**5:27**
